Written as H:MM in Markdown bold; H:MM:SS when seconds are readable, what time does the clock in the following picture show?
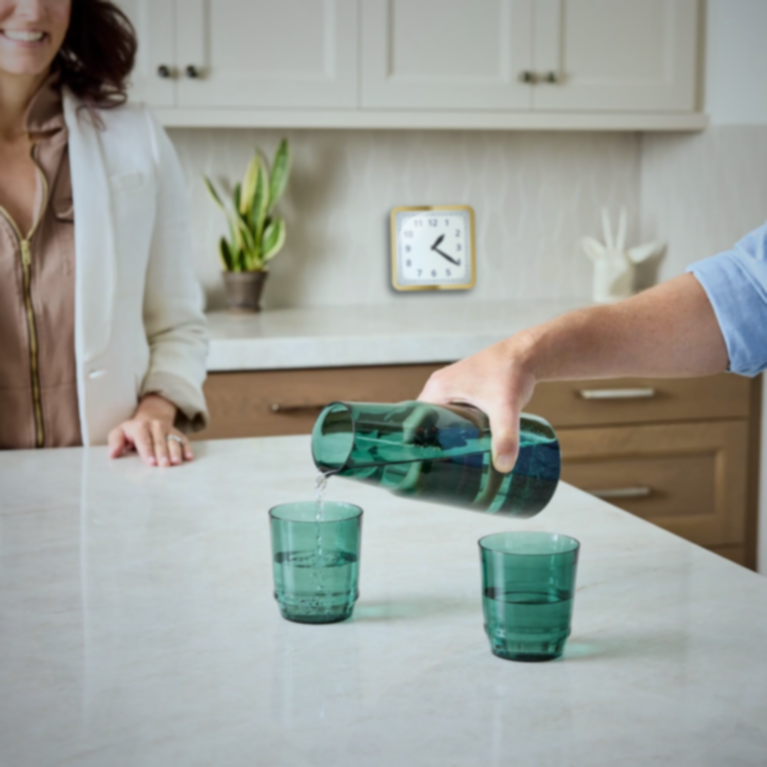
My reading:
**1:21**
